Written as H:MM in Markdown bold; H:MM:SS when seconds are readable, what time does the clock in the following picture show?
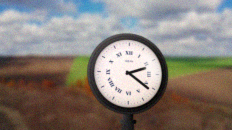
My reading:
**2:21**
